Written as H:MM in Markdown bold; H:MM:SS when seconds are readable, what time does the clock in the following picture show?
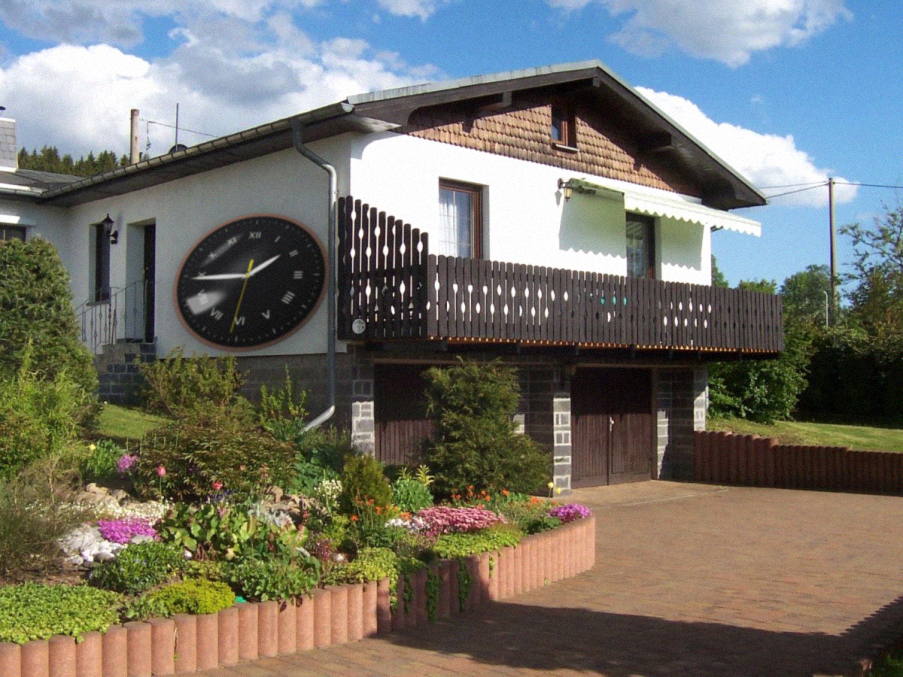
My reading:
**1:44:31**
